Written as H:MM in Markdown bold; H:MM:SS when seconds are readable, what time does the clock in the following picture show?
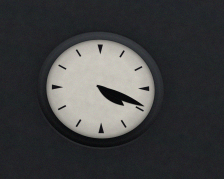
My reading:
**4:19**
